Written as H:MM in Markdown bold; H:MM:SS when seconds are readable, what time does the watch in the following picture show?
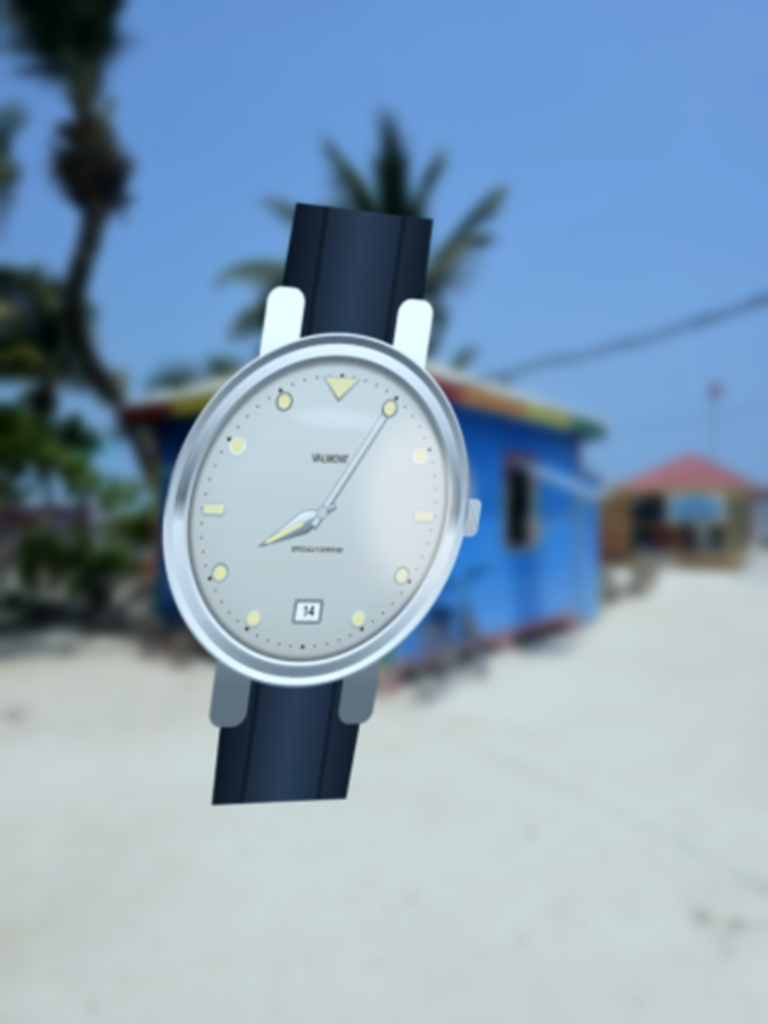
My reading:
**8:05**
